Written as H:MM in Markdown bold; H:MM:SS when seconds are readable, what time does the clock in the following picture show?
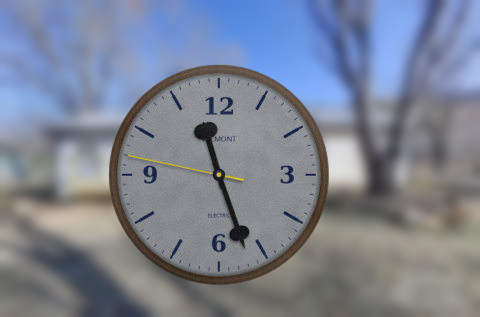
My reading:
**11:26:47**
